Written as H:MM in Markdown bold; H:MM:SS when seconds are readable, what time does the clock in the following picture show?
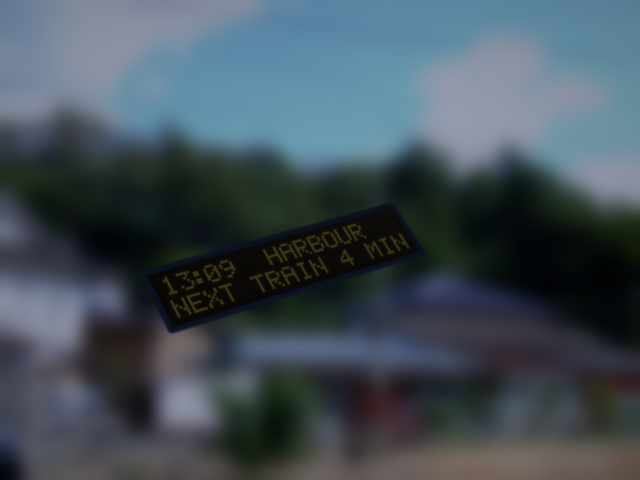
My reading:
**13:09**
